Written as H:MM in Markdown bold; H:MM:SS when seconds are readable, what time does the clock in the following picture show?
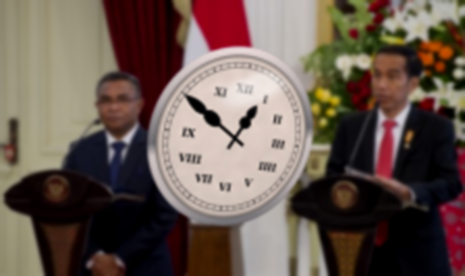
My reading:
**12:50**
